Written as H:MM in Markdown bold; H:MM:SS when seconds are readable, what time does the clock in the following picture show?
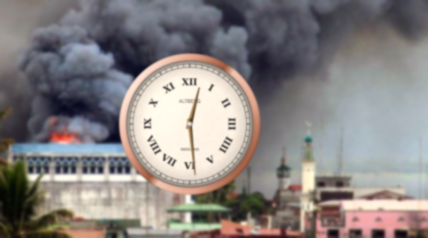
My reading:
**12:29**
